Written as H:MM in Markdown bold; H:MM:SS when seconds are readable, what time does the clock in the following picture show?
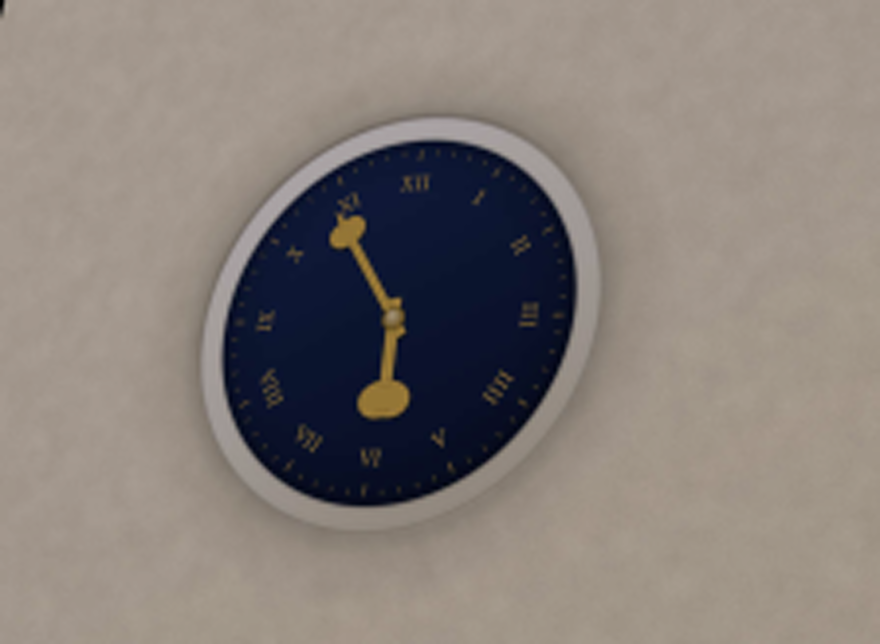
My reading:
**5:54**
